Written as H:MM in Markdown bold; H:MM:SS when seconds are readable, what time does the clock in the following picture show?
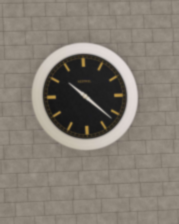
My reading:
**10:22**
